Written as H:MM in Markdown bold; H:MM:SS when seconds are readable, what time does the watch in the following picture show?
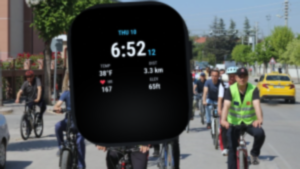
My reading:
**6:52**
